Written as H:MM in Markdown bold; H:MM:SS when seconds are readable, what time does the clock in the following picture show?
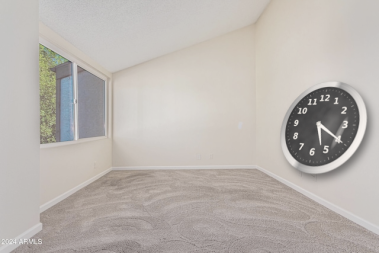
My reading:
**5:20**
